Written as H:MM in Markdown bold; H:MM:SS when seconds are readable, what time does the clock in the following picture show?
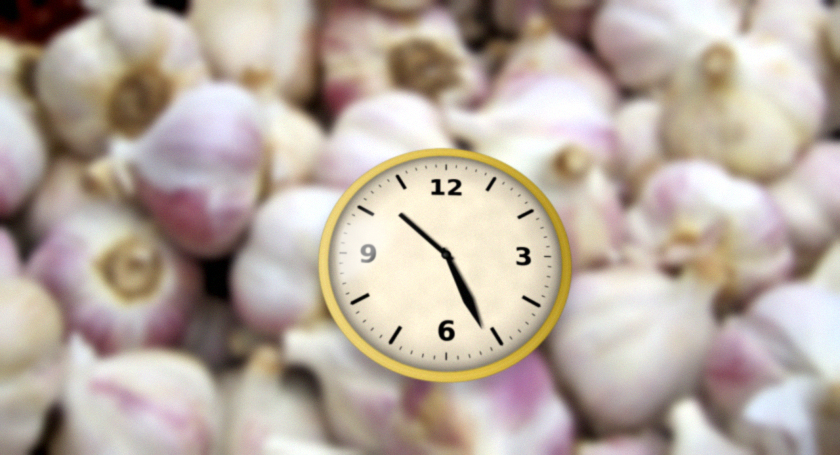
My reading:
**10:26**
